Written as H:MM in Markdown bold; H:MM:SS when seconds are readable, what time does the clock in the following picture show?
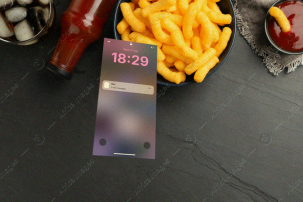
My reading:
**18:29**
